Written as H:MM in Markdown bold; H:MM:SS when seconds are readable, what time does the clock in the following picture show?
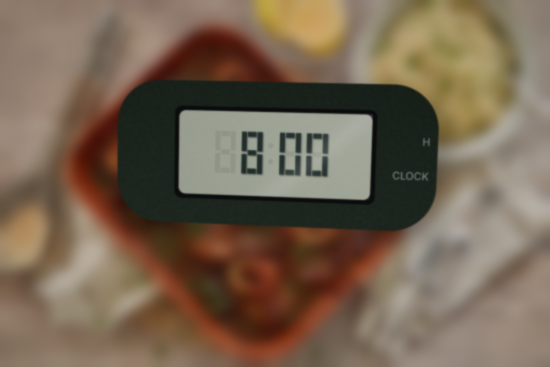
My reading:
**8:00**
